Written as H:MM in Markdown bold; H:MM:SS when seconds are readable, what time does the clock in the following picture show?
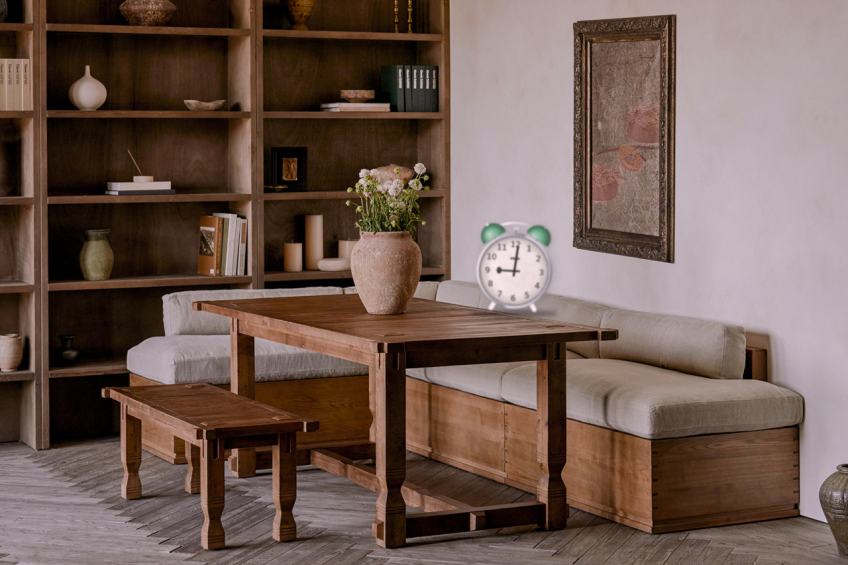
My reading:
**9:01**
